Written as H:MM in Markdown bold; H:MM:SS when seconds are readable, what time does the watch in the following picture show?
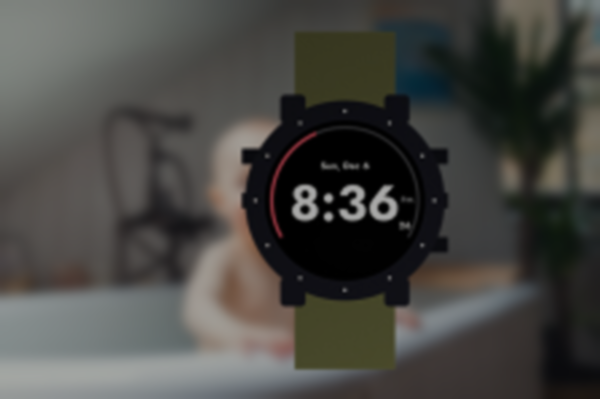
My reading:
**8:36**
